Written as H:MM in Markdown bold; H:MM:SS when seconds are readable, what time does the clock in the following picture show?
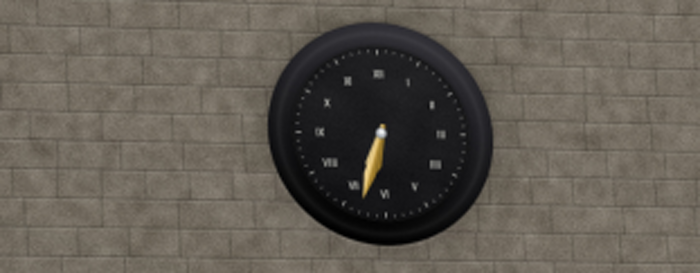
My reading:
**6:33**
